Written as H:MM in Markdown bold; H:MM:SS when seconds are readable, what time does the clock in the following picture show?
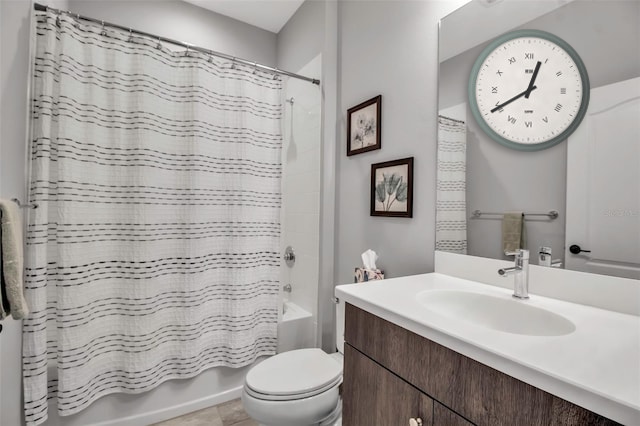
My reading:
**12:40**
